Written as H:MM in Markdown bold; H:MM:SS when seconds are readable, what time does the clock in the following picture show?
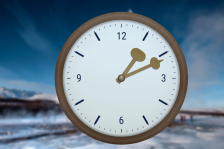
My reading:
**1:11**
